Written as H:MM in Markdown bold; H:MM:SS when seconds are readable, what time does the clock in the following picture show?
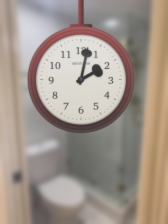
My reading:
**2:02**
